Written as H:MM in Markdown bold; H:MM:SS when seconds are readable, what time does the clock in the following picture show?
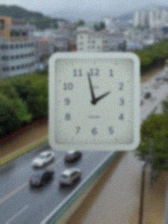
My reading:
**1:58**
